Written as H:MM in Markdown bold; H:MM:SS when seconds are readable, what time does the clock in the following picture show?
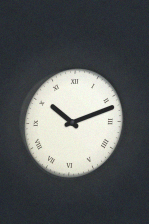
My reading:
**10:12**
